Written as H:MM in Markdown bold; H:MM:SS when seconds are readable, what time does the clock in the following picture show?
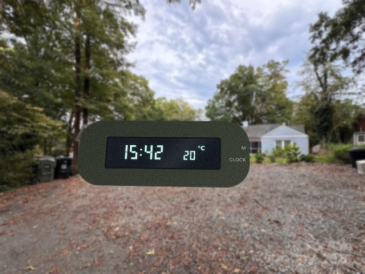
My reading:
**15:42**
